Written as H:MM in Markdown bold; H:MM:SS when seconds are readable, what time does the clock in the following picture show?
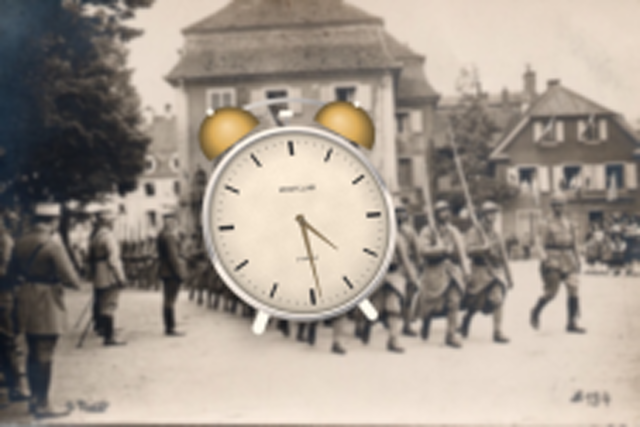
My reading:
**4:29**
